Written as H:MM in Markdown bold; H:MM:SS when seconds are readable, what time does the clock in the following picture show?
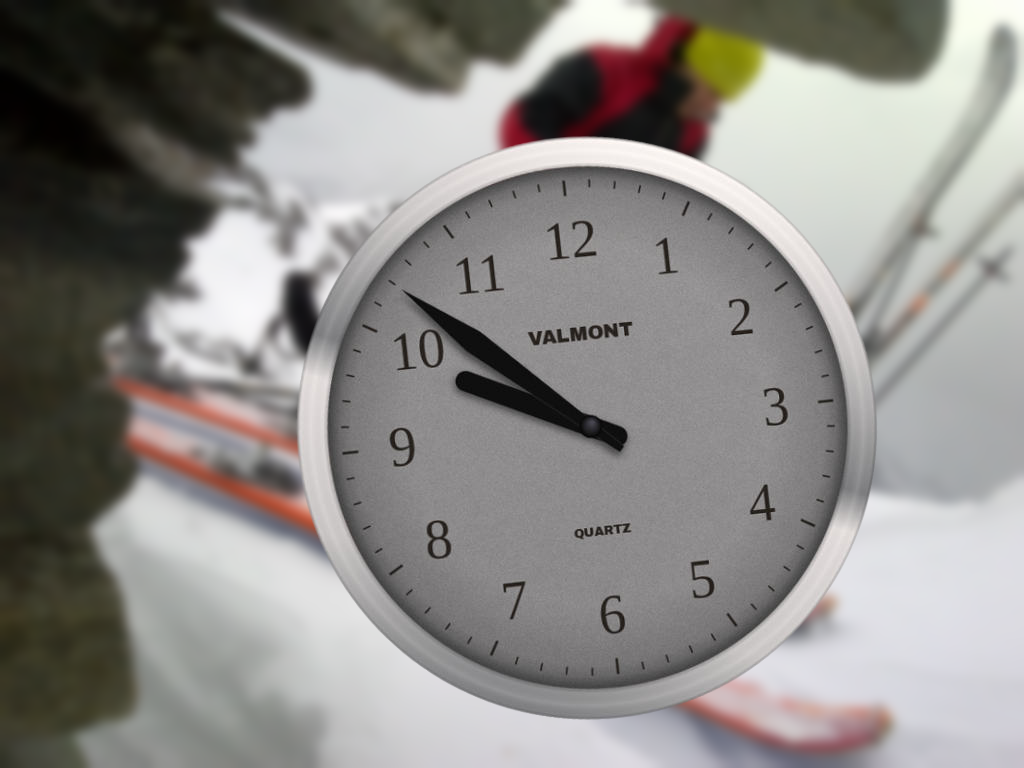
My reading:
**9:52**
